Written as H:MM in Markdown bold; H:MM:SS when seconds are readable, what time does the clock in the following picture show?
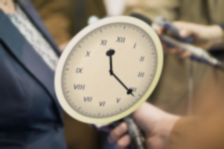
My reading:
**11:21**
